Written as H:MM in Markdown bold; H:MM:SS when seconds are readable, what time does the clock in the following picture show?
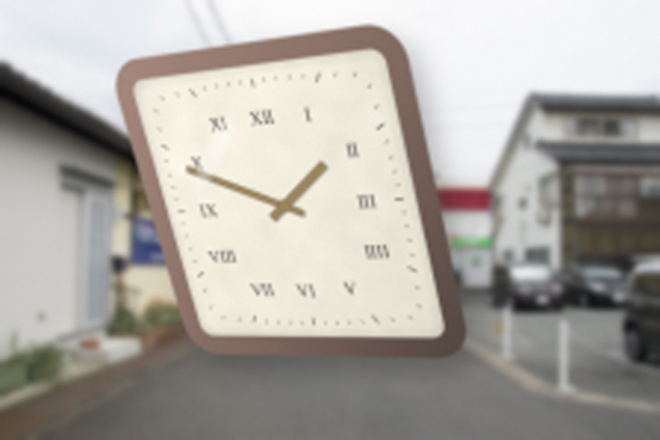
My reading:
**1:49**
